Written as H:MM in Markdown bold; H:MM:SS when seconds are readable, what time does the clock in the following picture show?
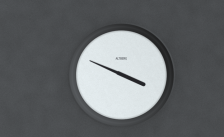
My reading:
**3:49**
